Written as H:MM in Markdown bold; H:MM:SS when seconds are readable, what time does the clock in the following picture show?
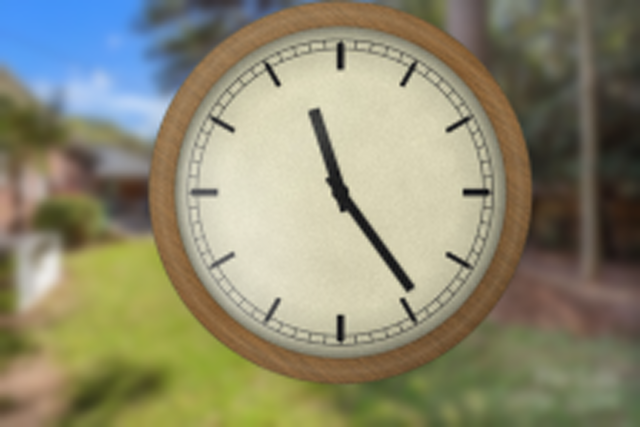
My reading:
**11:24**
